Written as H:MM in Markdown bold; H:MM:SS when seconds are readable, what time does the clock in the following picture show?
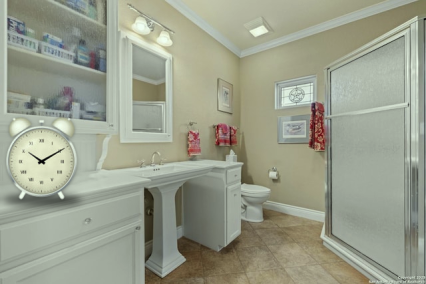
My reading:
**10:10**
